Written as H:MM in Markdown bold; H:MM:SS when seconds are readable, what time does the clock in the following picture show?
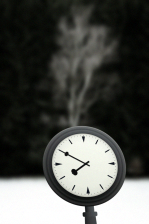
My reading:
**7:50**
